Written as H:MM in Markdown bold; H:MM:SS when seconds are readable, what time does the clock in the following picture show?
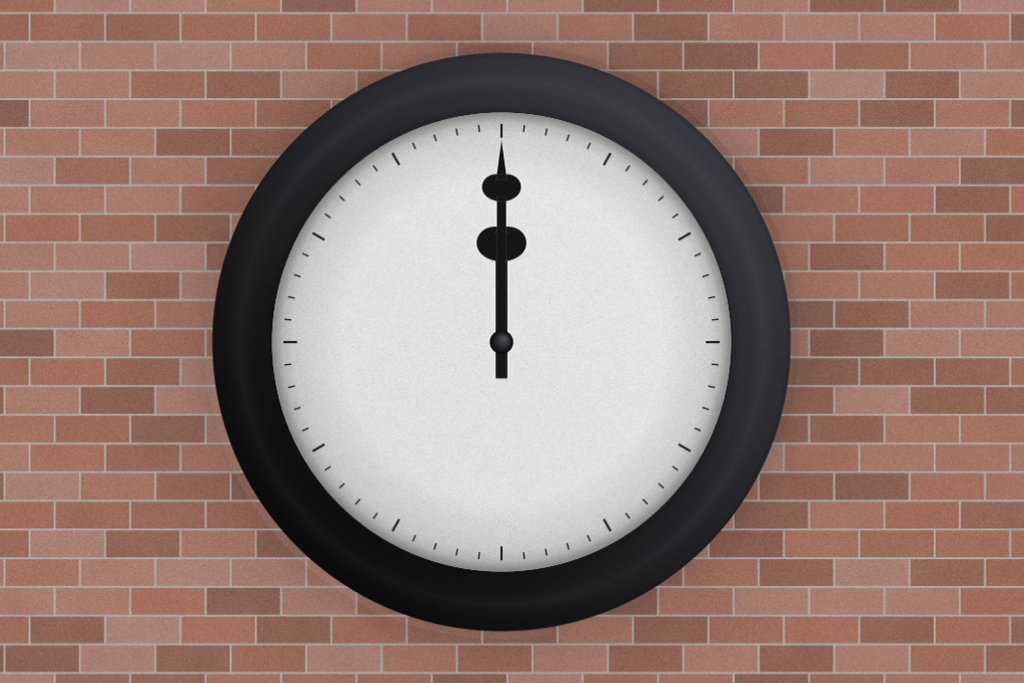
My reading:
**12:00**
